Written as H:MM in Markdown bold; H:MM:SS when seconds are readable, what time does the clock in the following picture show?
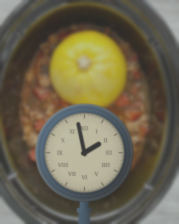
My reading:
**1:58**
